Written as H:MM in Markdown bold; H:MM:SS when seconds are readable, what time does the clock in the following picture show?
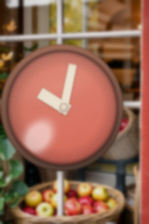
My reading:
**10:02**
